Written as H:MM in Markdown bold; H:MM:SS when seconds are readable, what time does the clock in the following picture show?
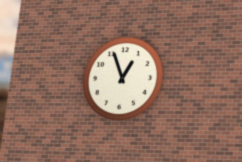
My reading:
**12:56**
